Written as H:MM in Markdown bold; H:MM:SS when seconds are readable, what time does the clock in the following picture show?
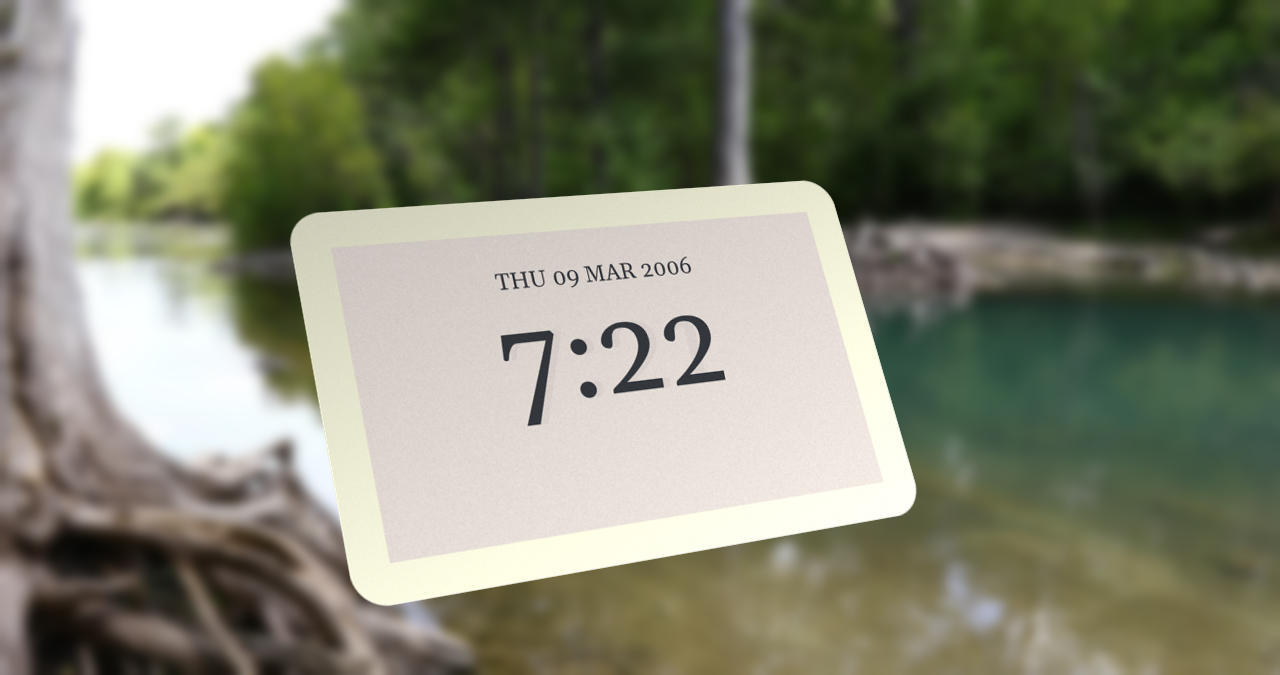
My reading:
**7:22**
